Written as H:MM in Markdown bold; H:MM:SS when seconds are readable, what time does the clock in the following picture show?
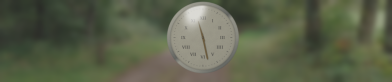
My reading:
**11:28**
